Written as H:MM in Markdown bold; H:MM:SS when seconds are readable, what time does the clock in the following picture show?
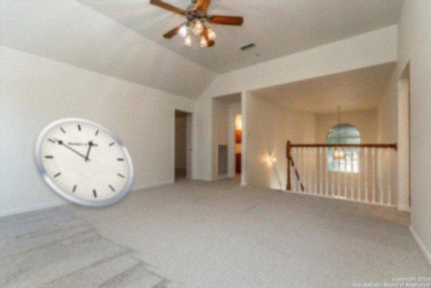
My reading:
**12:51**
